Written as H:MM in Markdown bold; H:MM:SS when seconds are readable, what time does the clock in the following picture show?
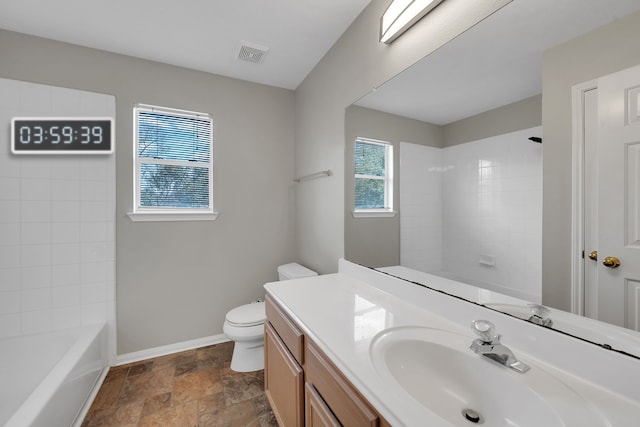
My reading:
**3:59:39**
